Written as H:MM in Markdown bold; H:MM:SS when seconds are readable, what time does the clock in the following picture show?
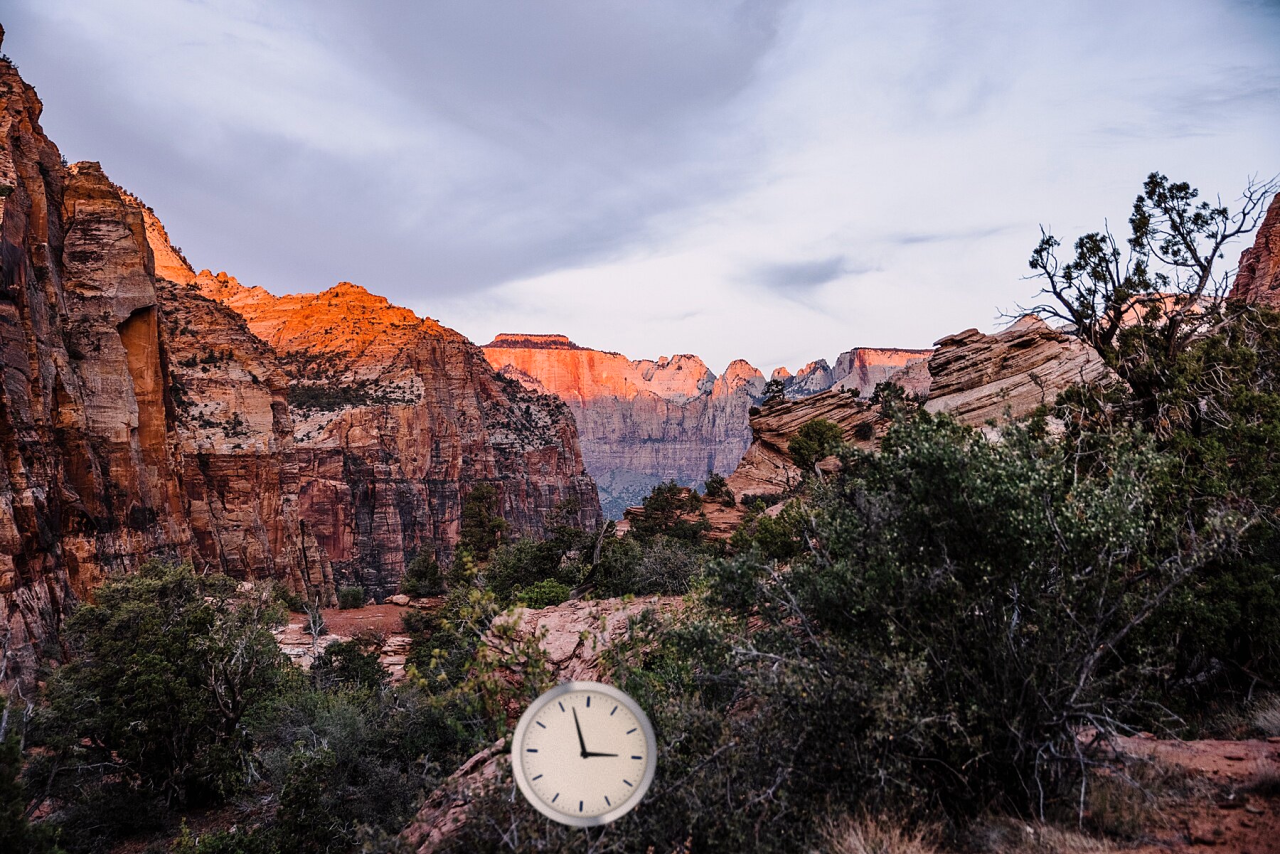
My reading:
**2:57**
